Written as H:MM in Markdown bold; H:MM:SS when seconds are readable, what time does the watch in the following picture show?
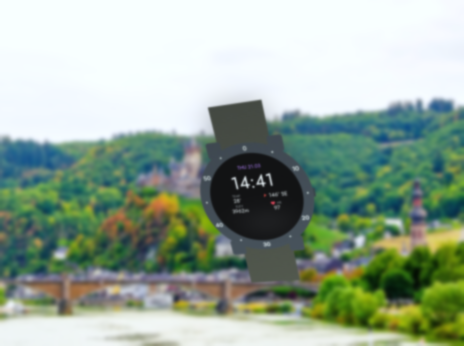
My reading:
**14:41**
